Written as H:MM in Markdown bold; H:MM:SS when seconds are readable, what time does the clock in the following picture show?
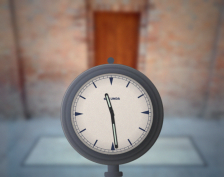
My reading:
**11:29**
